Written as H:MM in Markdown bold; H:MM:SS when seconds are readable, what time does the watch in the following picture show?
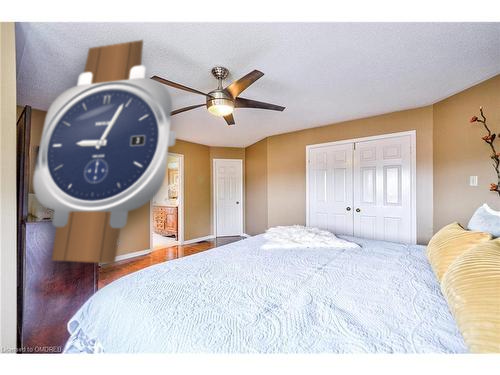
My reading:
**9:04**
